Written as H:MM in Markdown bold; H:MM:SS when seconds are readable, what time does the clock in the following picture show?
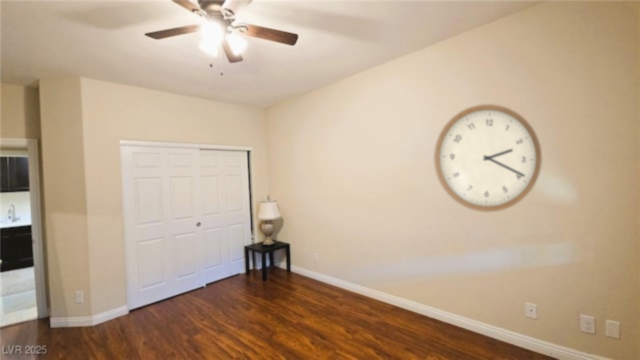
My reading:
**2:19**
